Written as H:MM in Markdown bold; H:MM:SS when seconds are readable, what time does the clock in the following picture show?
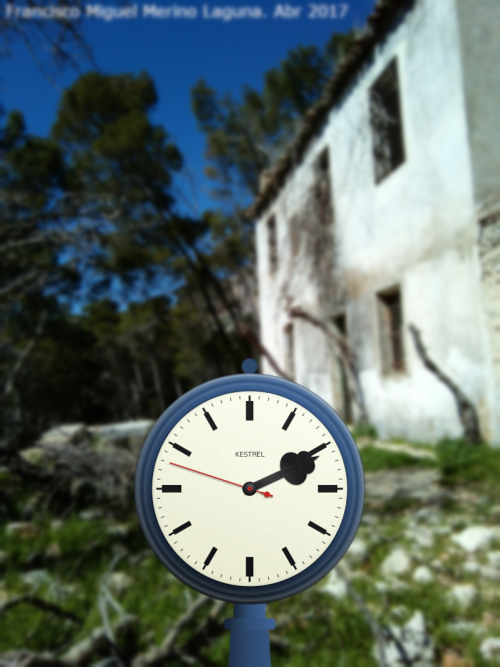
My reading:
**2:10:48**
